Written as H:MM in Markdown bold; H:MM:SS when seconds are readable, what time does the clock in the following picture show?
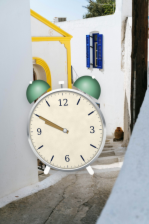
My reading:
**9:50**
